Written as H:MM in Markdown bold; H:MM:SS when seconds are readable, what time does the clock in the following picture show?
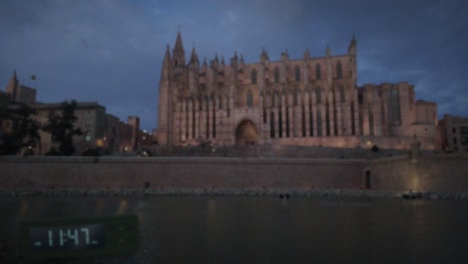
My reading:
**11:47**
